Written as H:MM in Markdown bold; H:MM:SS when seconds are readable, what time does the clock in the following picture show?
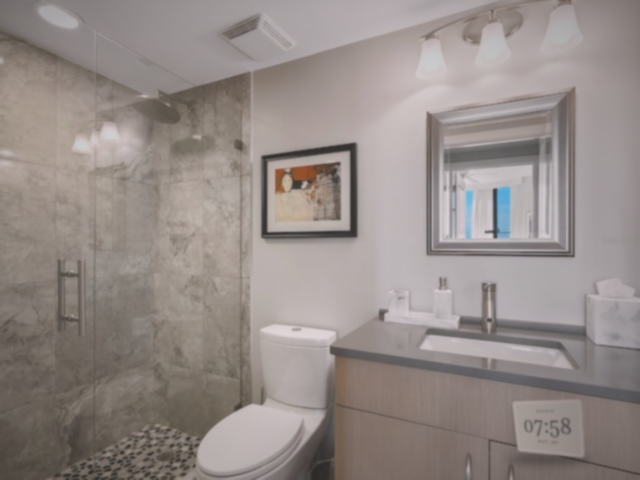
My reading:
**7:58**
